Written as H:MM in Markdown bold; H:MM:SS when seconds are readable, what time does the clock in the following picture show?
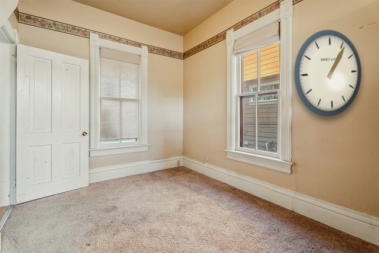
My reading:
**1:06**
